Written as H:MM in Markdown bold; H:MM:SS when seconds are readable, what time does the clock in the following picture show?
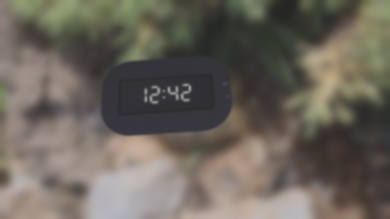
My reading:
**12:42**
